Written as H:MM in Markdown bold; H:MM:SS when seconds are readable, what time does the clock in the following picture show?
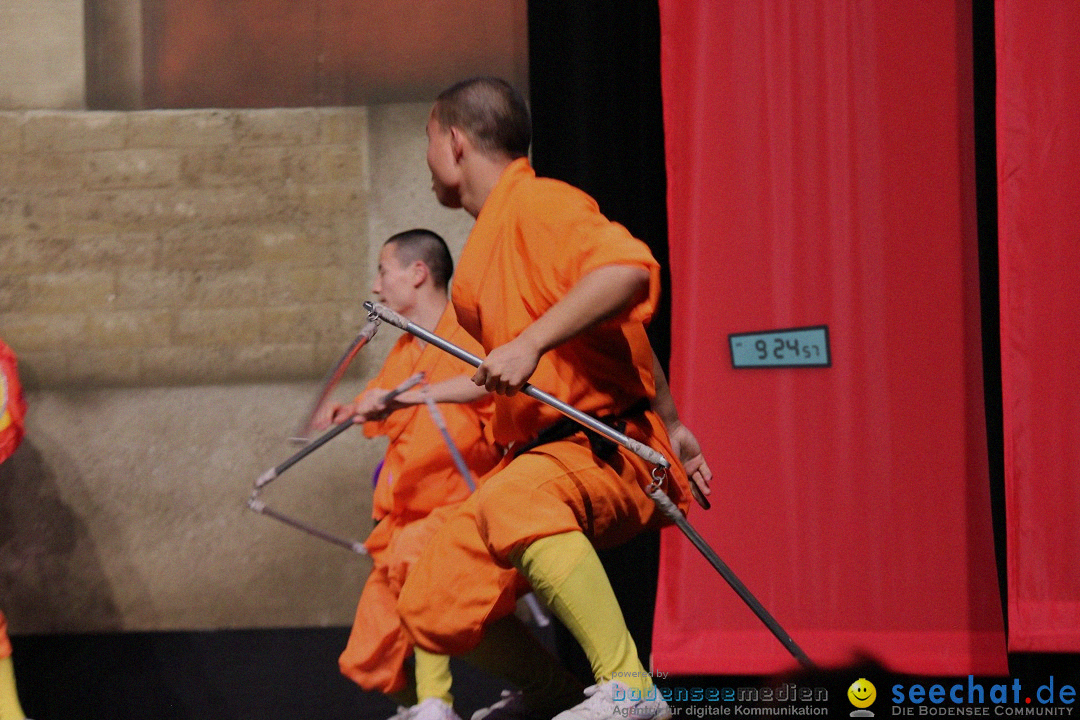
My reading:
**9:24**
